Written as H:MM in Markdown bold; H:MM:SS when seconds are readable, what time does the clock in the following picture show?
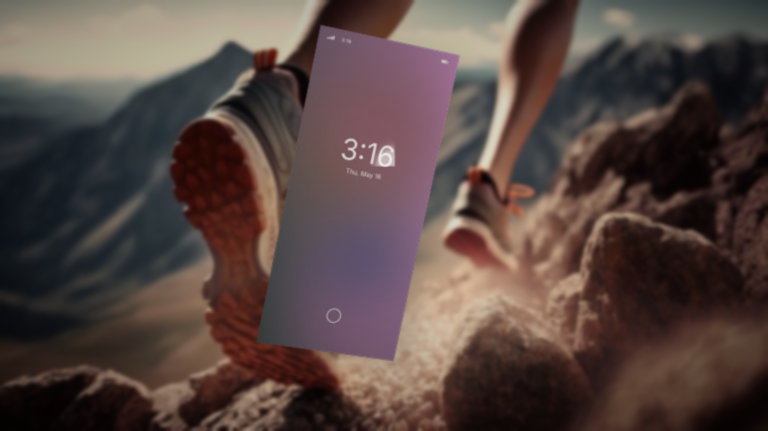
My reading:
**3:16**
